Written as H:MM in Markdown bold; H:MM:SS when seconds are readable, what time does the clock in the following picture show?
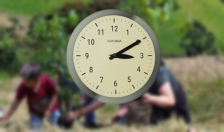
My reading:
**3:10**
